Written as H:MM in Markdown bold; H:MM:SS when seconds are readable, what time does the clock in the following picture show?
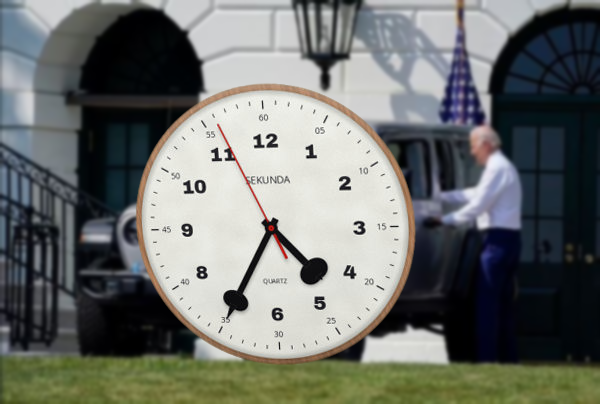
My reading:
**4:34:56**
